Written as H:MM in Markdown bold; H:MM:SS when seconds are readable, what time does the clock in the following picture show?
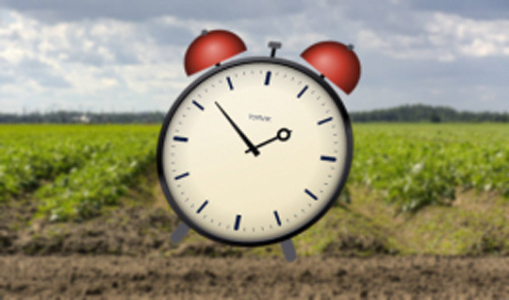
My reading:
**1:52**
